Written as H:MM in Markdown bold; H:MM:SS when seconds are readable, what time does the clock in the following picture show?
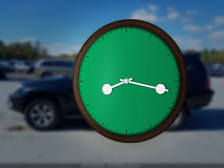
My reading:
**8:17**
